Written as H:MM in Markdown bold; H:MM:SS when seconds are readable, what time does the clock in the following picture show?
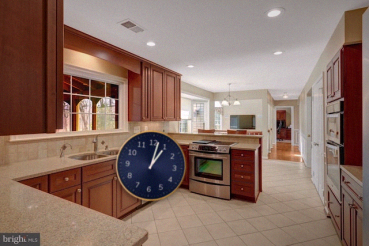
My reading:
**1:02**
